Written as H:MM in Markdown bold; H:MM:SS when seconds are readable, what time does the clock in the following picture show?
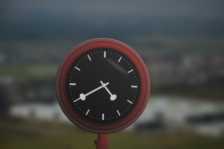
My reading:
**4:40**
